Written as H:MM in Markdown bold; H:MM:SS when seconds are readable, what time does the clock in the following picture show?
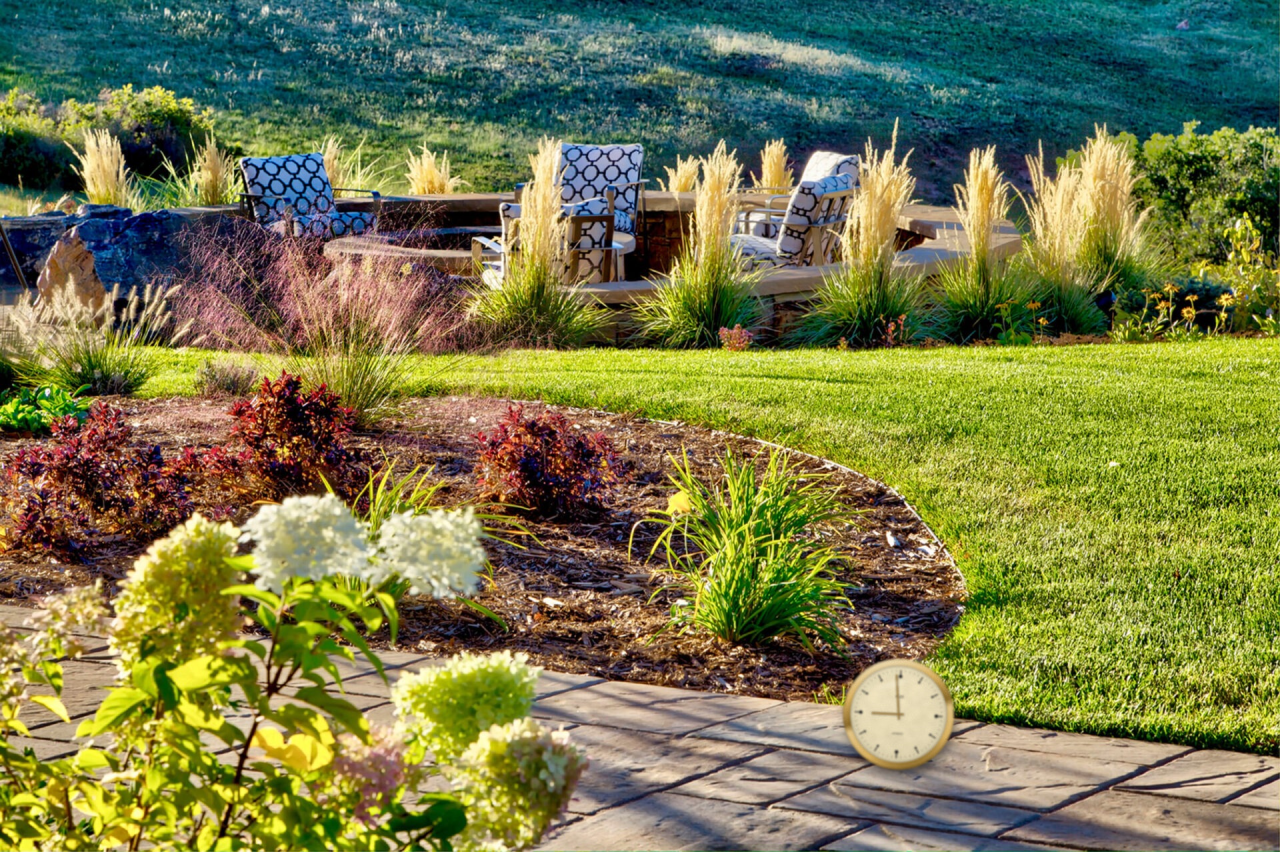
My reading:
**8:59**
